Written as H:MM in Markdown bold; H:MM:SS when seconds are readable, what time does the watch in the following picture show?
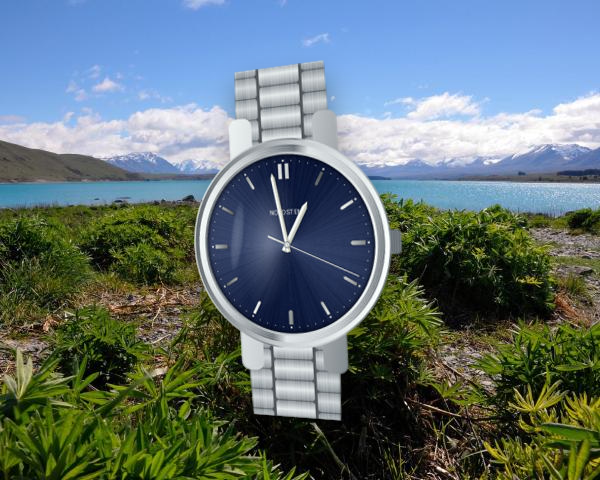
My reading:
**12:58:19**
